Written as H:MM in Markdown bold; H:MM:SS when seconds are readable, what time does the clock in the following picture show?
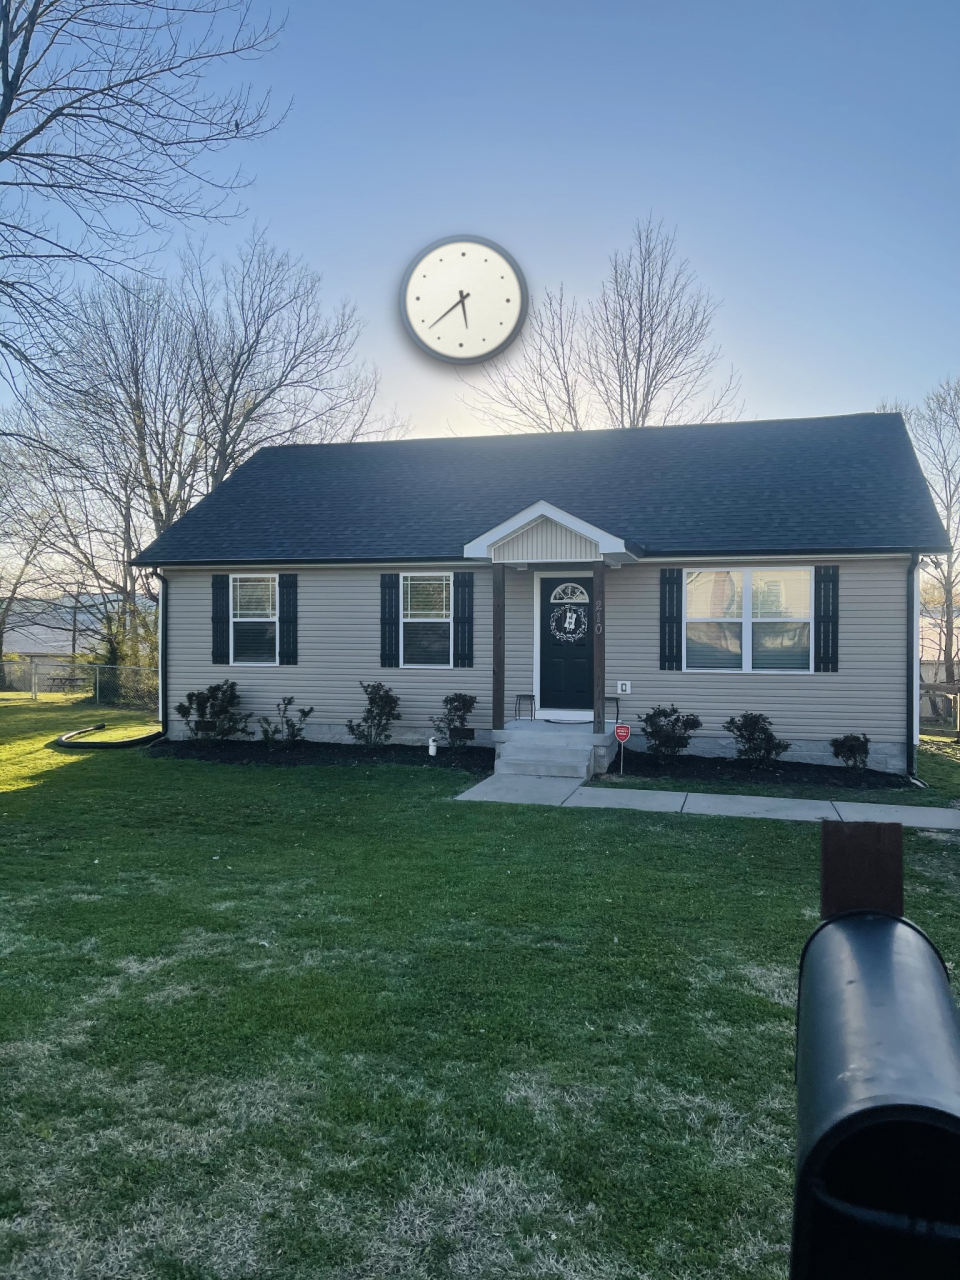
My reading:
**5:38**
